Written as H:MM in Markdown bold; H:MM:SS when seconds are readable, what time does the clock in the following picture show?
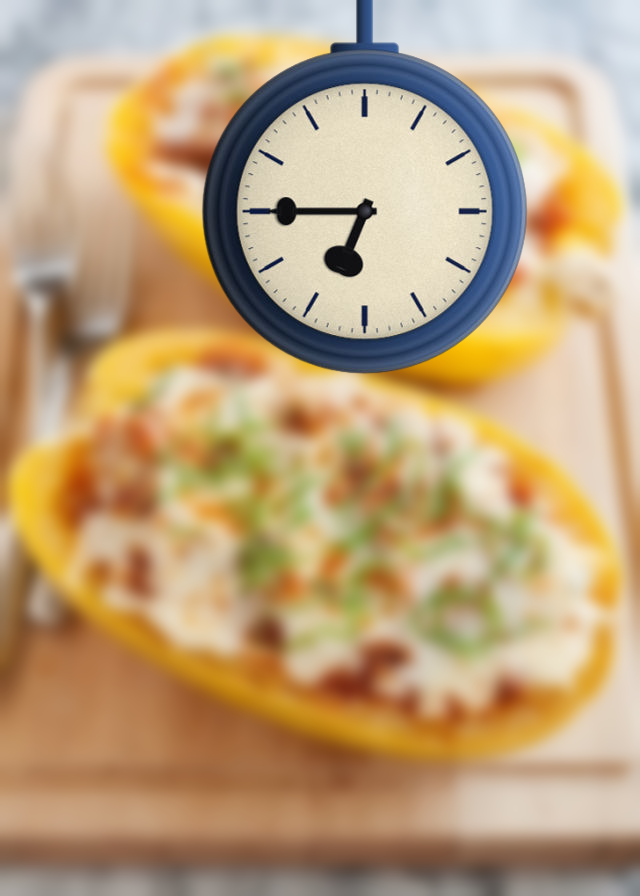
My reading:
**6:45**
